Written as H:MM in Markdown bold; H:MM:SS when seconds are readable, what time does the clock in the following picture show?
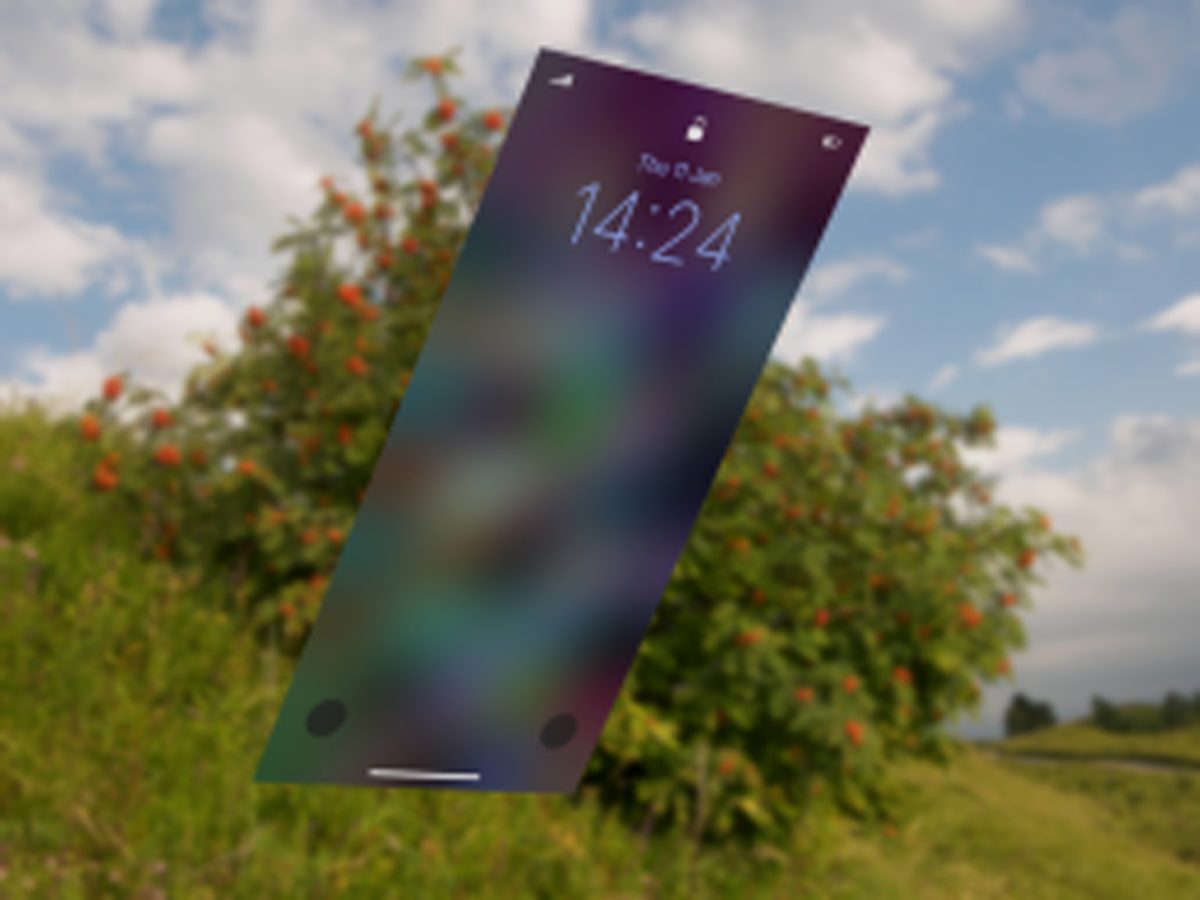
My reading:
**14:24**
